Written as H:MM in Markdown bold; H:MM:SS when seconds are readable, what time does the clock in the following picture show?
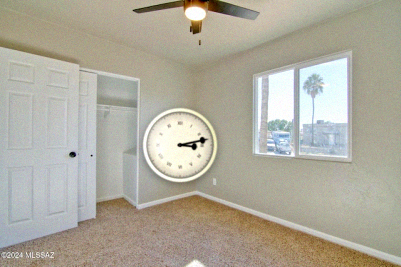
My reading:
**3:13**
